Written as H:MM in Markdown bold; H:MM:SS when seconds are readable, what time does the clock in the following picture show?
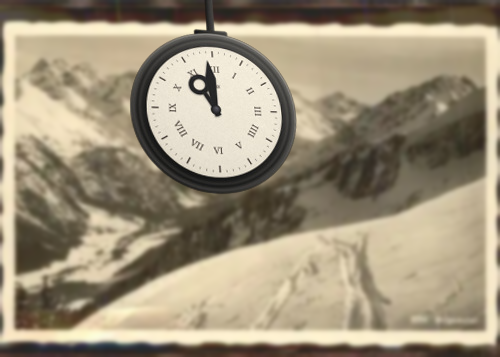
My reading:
**10:59**
